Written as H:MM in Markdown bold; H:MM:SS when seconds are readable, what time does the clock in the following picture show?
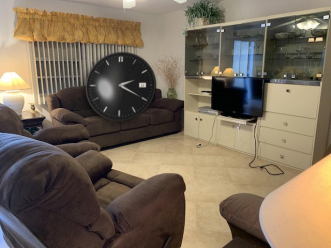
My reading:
**2:20**
